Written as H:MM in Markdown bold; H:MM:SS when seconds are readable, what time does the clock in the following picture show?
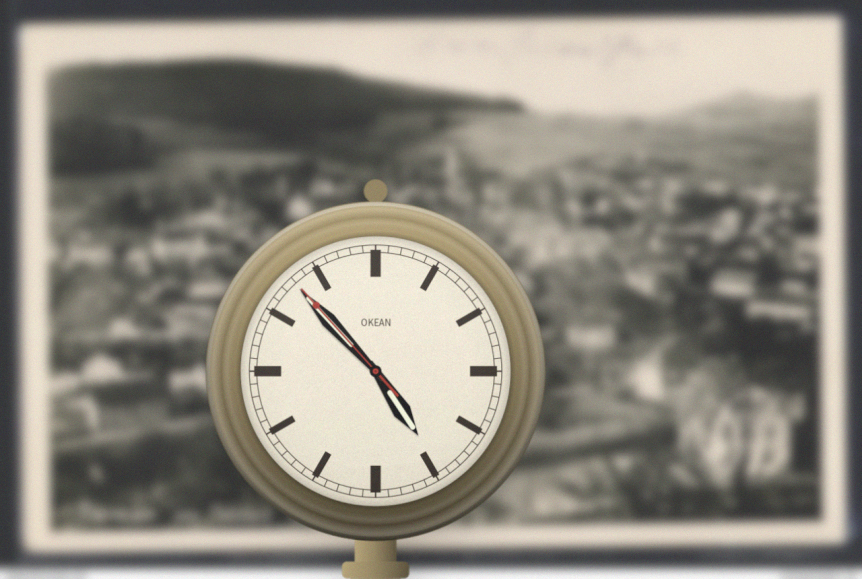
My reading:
**4:52:53**
